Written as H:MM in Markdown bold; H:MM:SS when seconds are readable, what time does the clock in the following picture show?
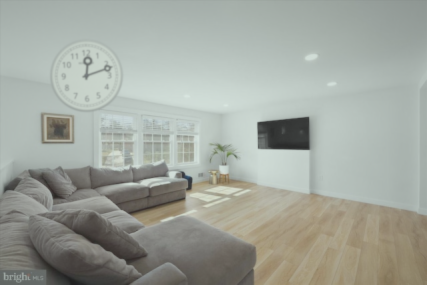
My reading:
**12:12**
